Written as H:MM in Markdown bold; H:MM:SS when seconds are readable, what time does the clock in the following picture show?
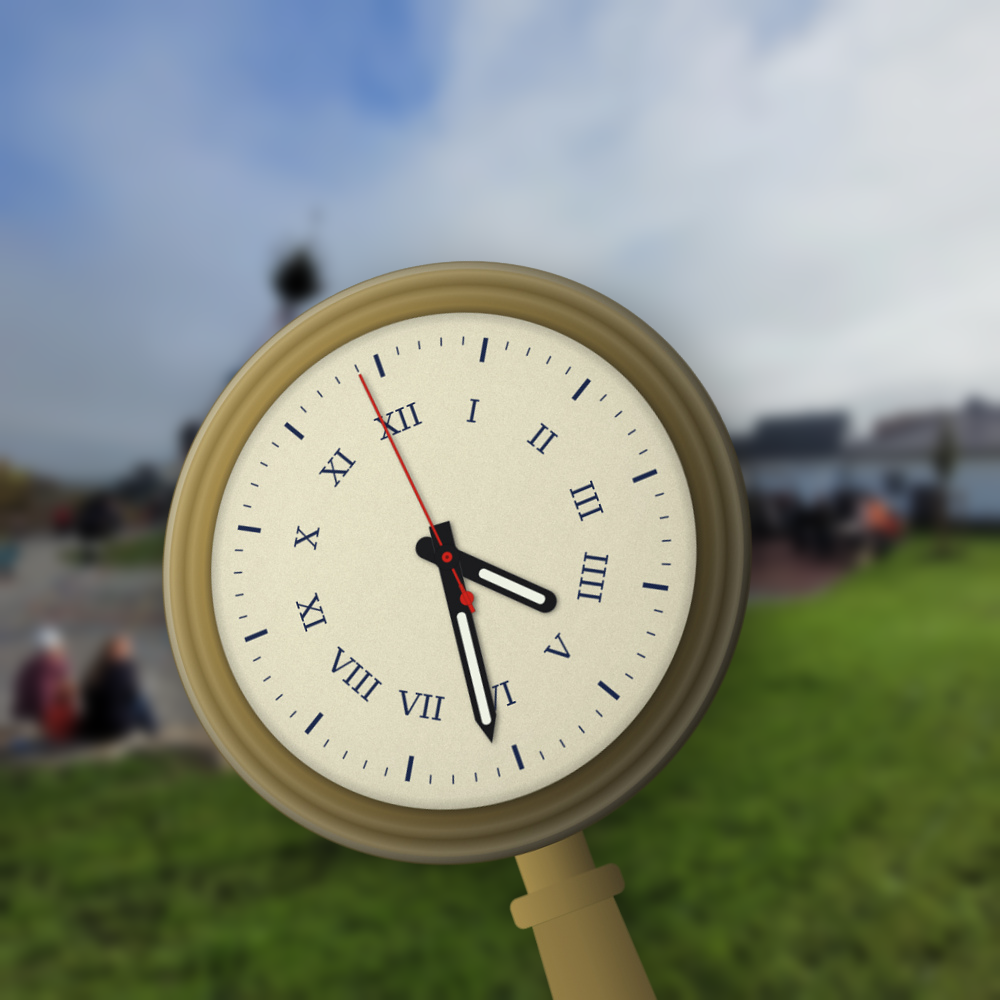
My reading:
**4:30:59**
